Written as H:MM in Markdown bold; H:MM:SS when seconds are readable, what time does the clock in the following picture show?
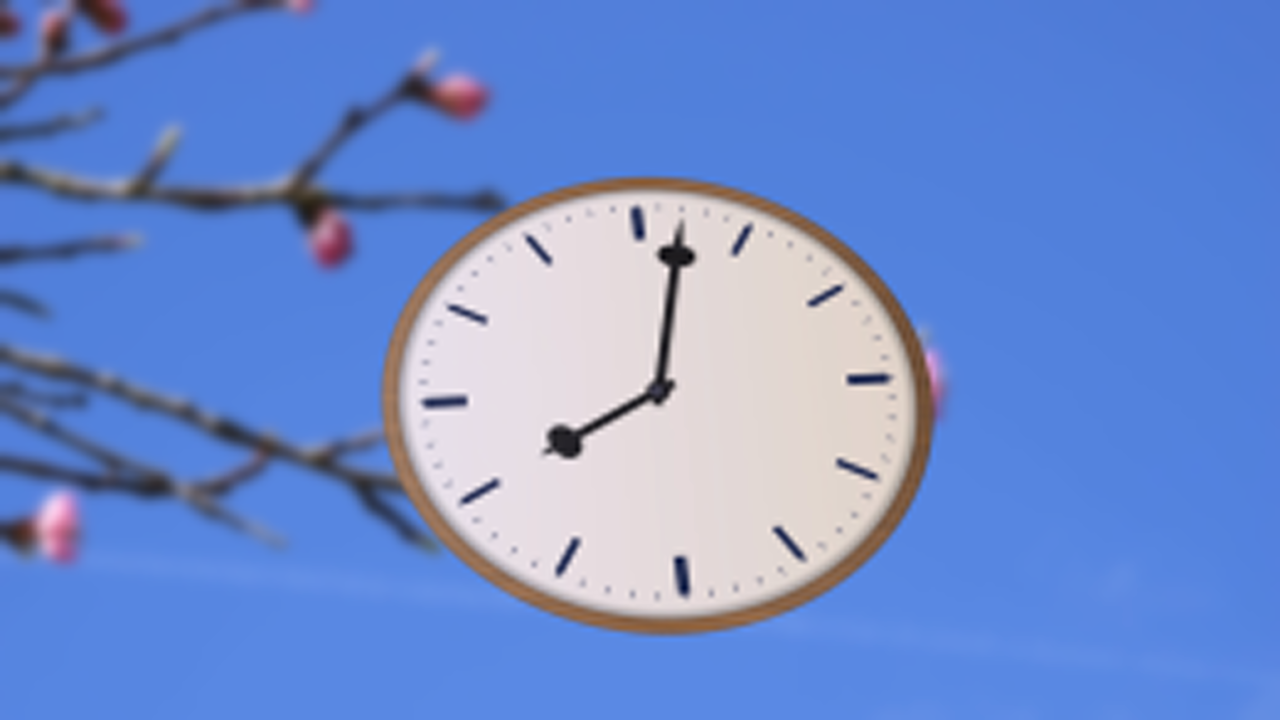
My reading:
**8:02**
